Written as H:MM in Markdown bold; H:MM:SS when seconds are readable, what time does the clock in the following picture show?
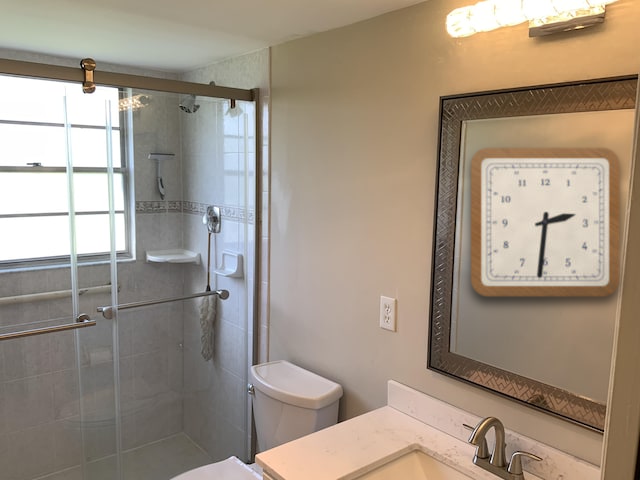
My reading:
**2:31**
